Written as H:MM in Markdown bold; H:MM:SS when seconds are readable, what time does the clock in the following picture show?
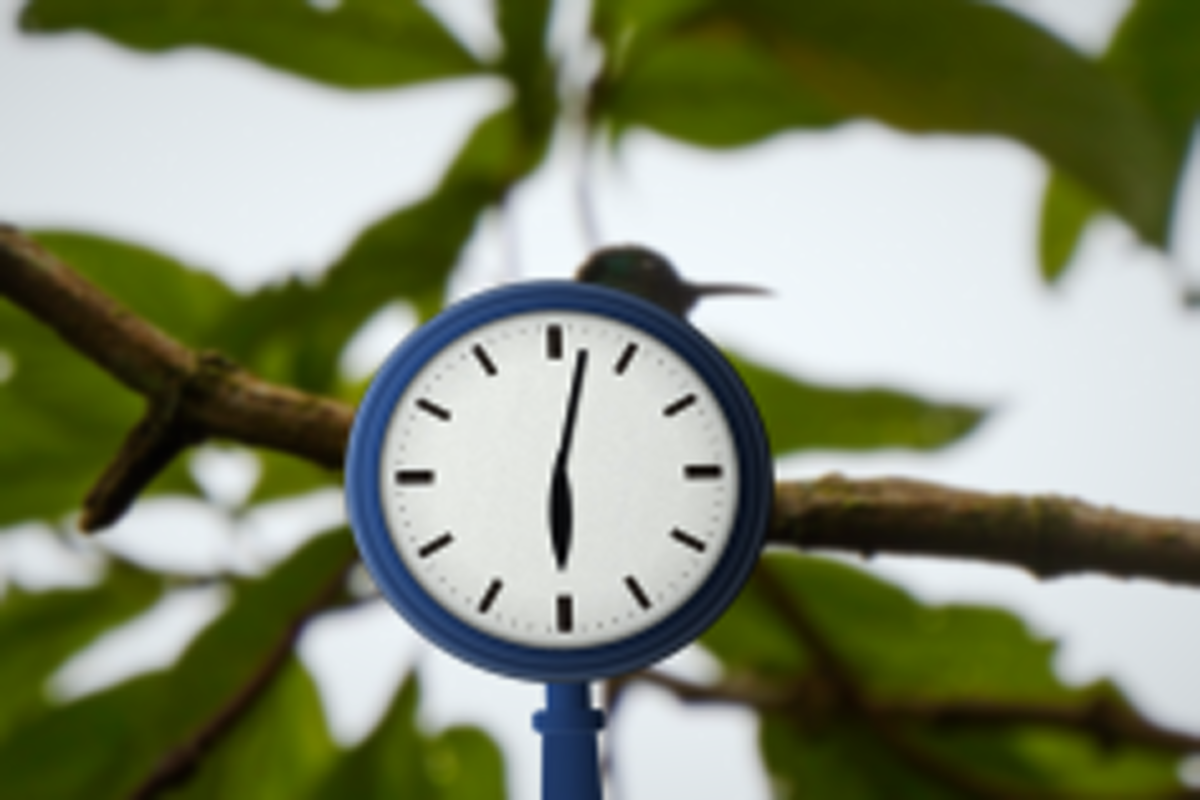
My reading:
**6:02**
